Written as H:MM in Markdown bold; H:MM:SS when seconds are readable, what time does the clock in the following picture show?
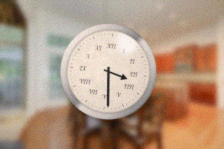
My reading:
**3:29**
